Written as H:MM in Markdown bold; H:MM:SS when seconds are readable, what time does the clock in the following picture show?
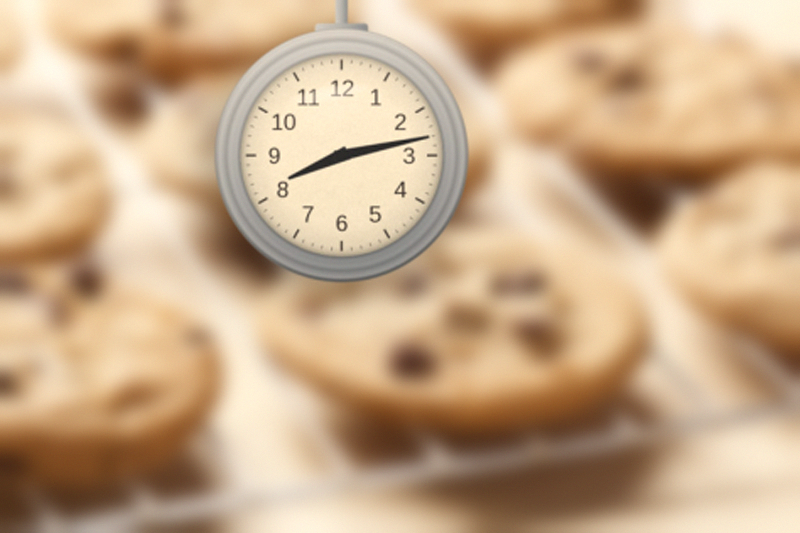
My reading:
**8:13**
